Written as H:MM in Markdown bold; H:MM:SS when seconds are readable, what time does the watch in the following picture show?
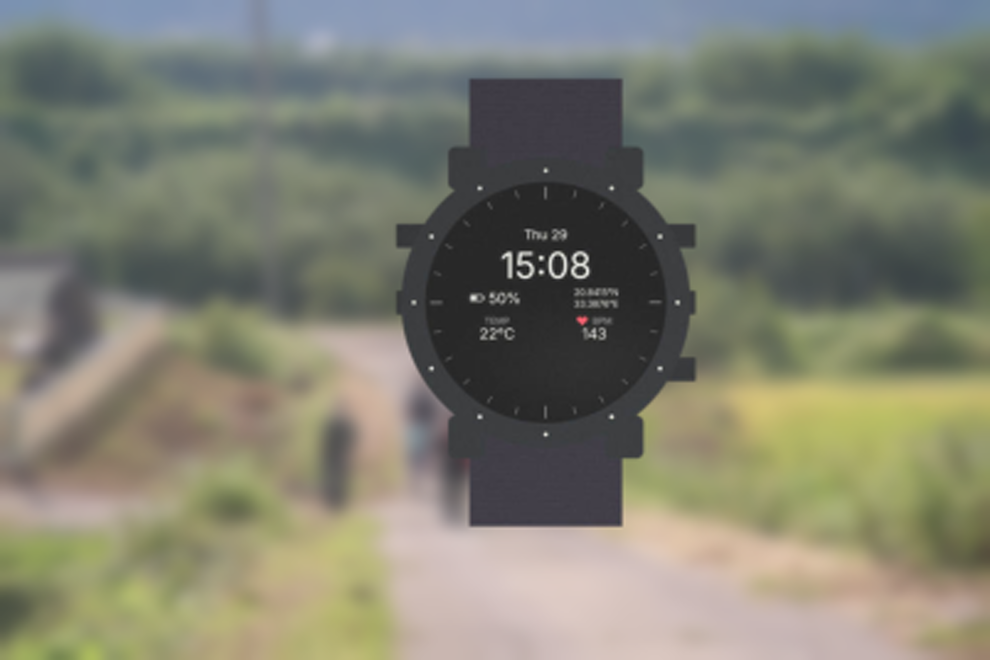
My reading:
**15:08**
